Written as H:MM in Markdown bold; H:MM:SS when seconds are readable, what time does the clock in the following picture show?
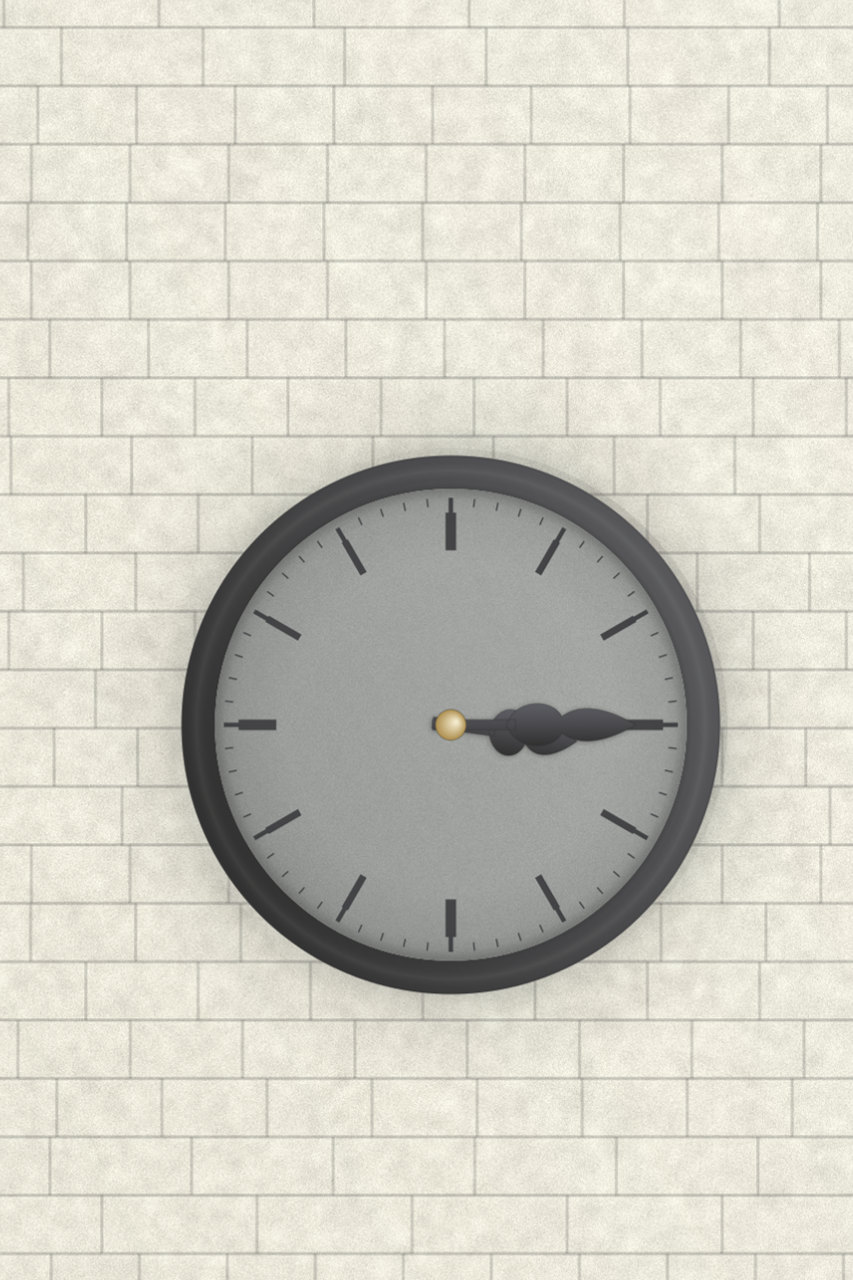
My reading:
**3:15**
